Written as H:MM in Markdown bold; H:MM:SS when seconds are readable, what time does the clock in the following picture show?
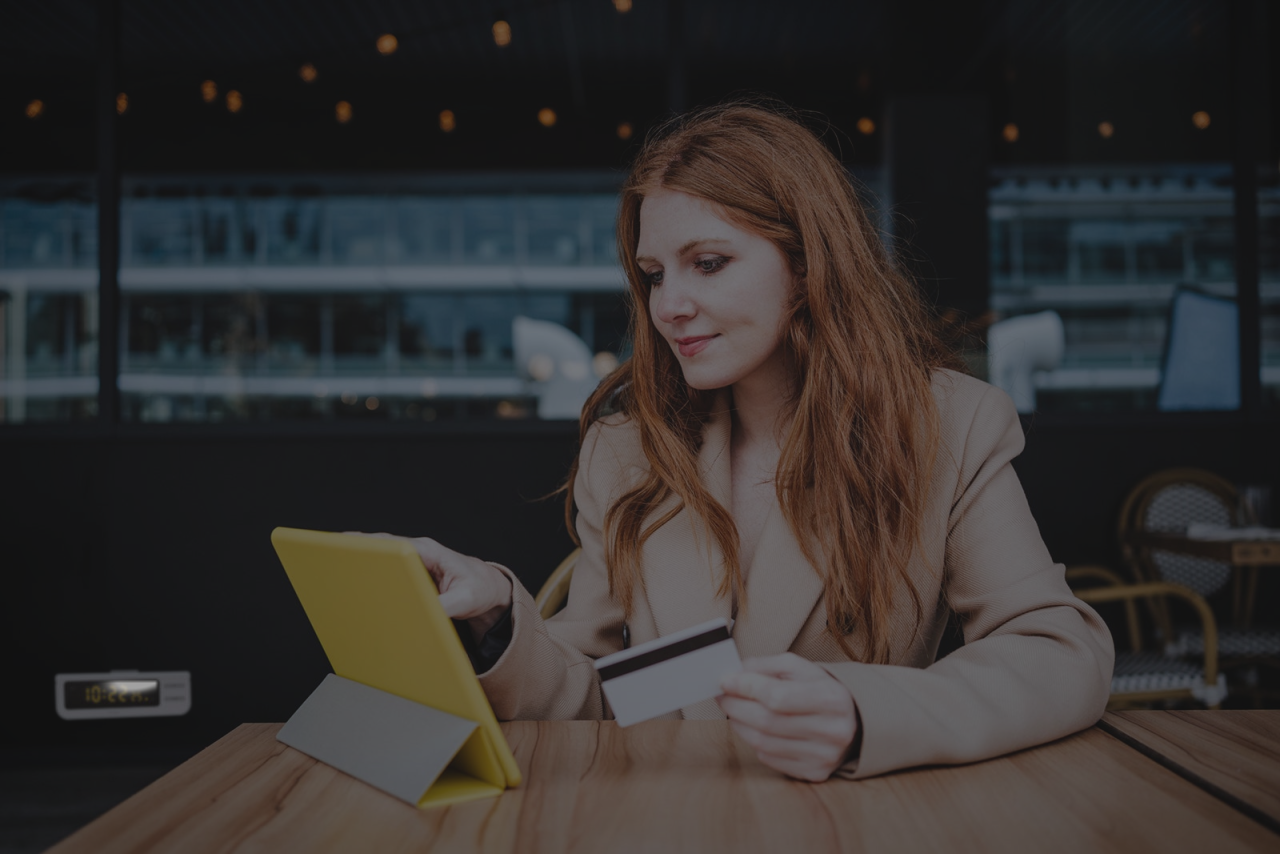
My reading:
**10:22**
